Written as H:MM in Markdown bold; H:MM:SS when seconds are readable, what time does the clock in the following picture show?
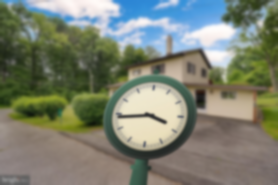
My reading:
**3:44**
